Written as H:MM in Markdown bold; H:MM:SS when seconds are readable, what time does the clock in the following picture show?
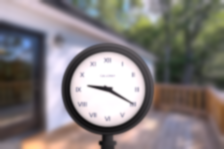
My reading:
**9:20**
